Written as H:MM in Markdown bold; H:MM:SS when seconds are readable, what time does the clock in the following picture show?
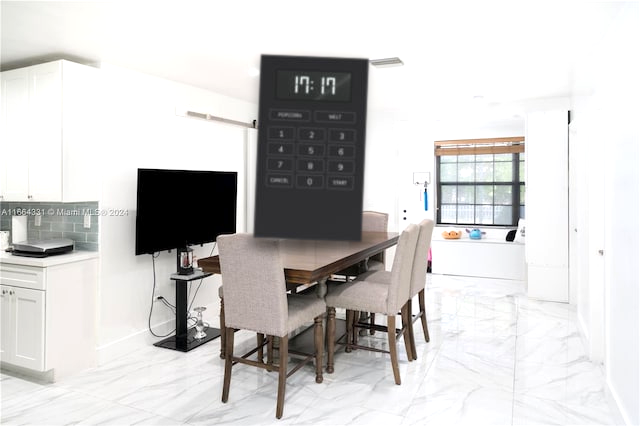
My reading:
**17:17**
